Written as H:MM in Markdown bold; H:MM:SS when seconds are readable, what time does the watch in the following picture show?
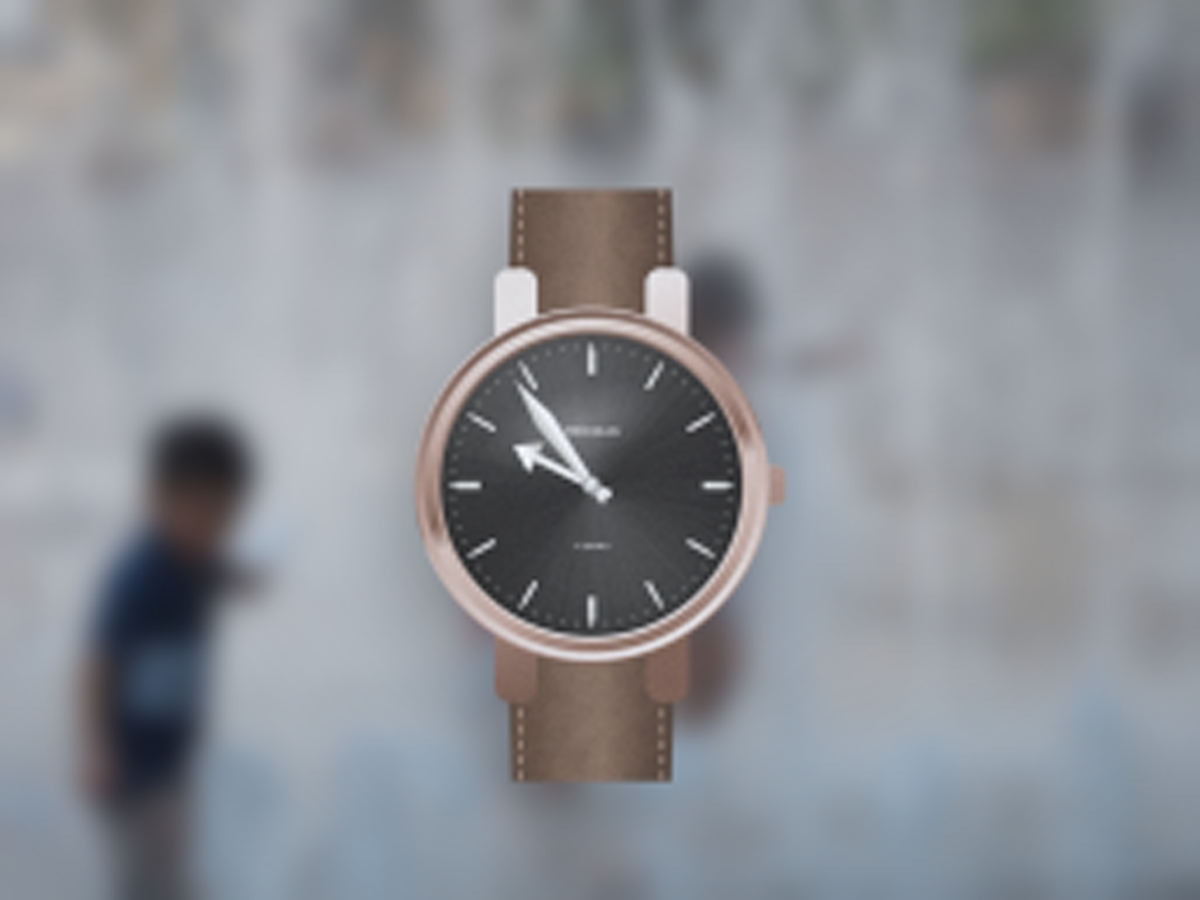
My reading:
**9:54**
